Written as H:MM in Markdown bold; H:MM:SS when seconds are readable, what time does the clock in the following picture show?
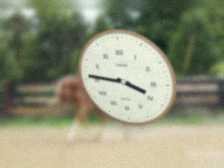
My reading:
**3:46**
